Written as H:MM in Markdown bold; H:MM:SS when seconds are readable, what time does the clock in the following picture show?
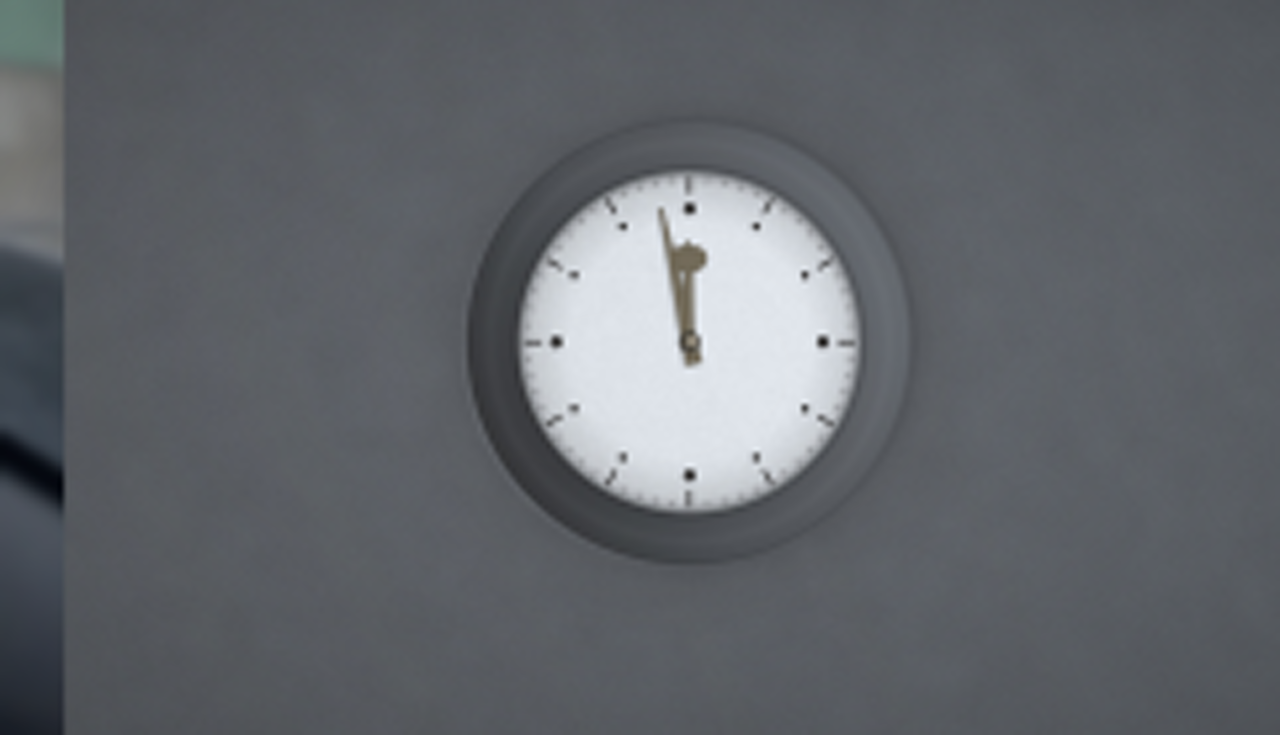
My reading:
**11:58**
